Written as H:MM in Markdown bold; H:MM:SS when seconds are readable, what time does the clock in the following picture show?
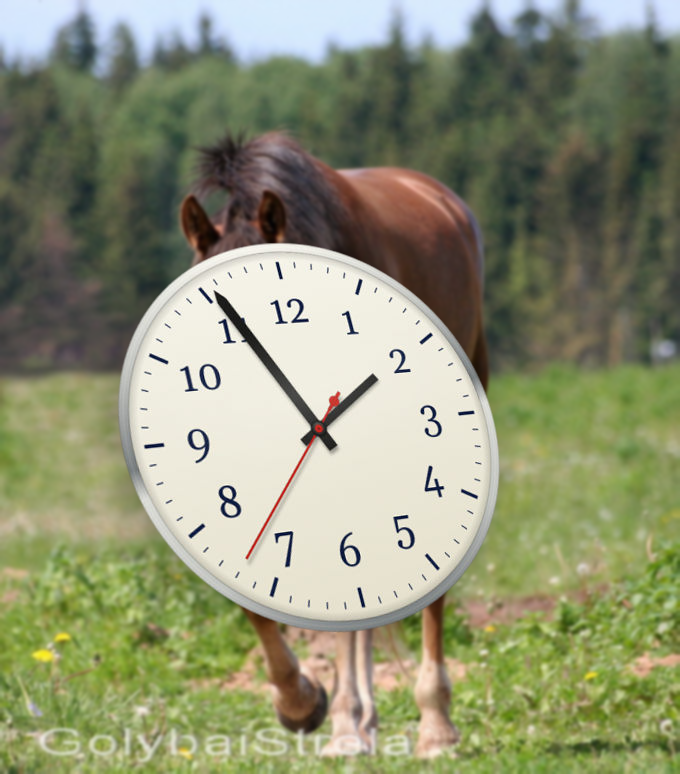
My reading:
**1:55:37**
